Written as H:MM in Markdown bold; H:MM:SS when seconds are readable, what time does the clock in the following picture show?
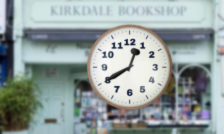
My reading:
**12:40**
